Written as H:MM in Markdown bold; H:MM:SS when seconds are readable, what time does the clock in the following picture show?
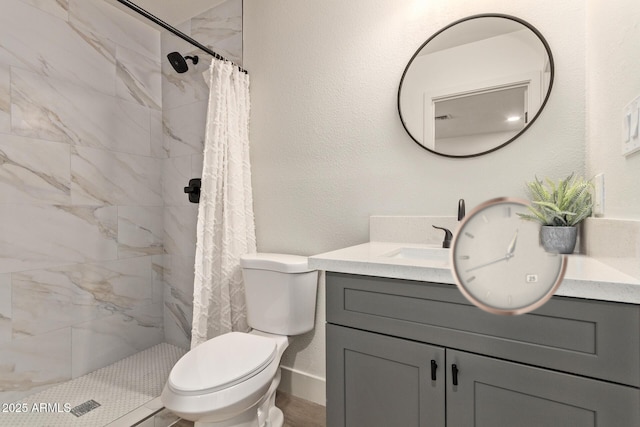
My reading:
**12:42**
